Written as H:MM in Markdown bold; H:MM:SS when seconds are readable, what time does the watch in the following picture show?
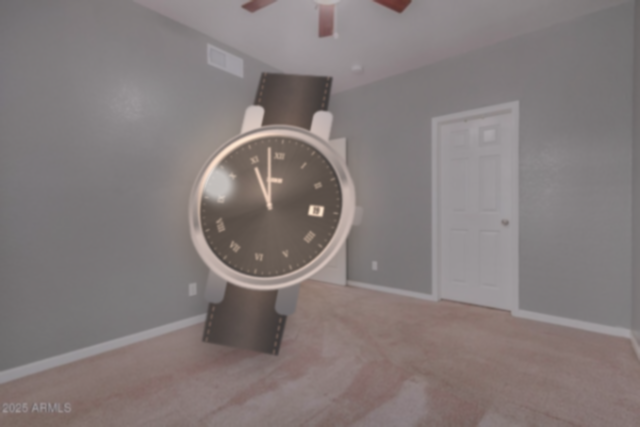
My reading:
**10:58**
